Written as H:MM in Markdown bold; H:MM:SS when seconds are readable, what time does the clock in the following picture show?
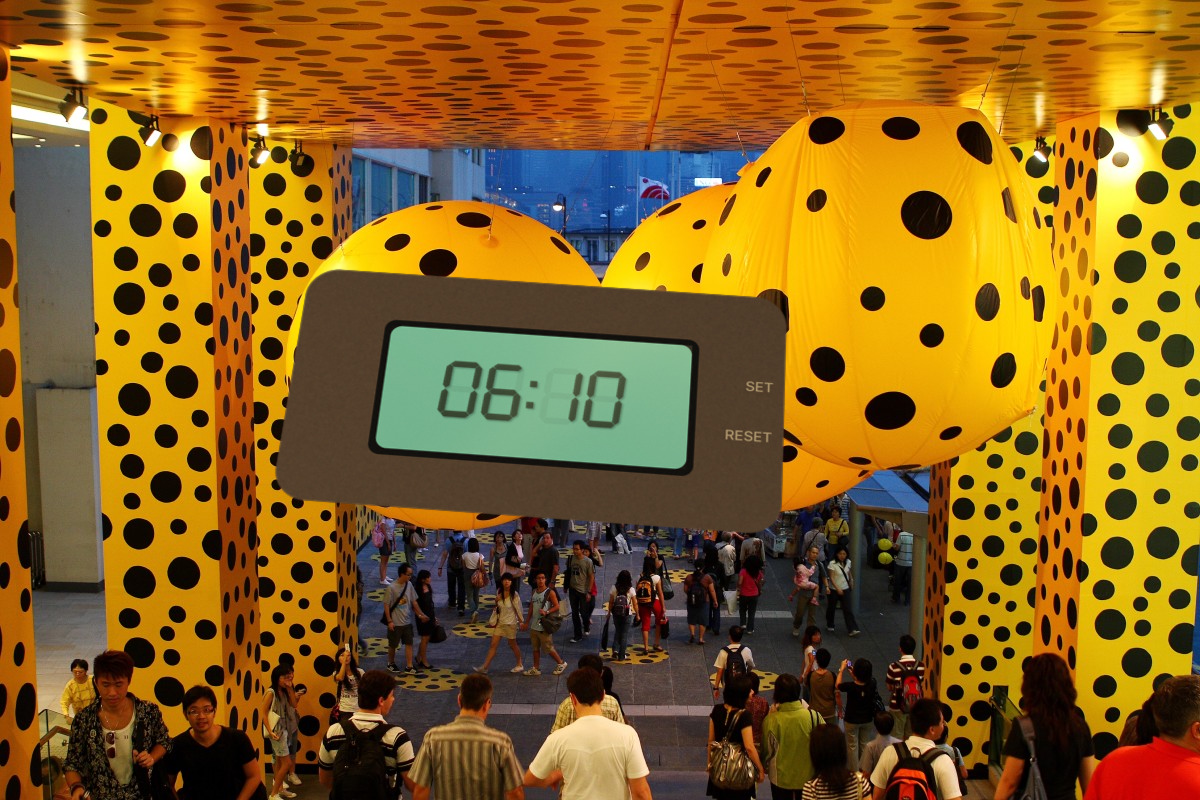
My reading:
**6:10**
